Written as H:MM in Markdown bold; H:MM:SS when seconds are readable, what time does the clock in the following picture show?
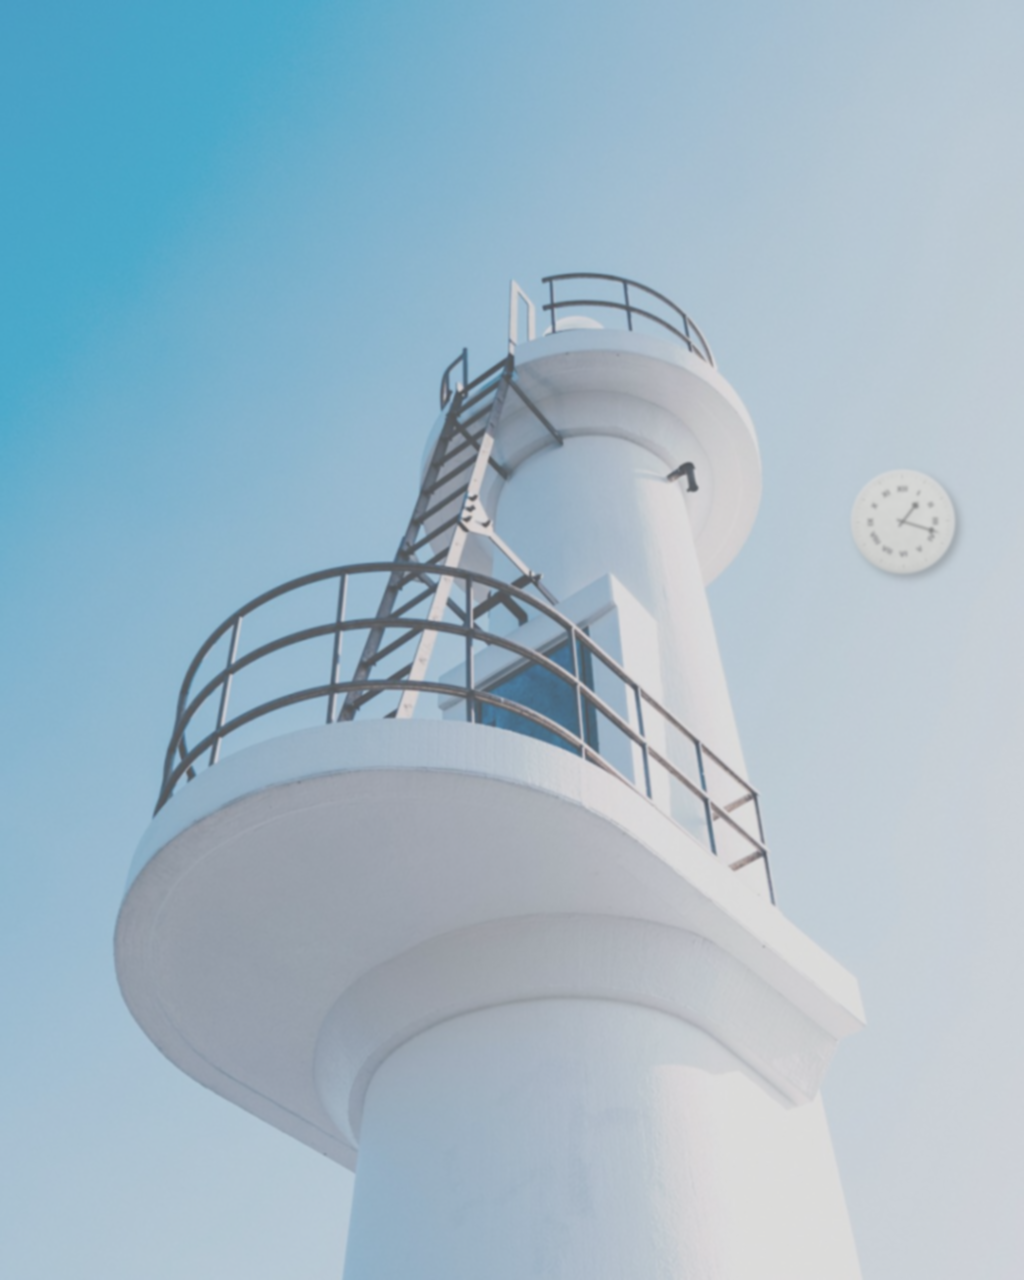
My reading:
**1:18**
